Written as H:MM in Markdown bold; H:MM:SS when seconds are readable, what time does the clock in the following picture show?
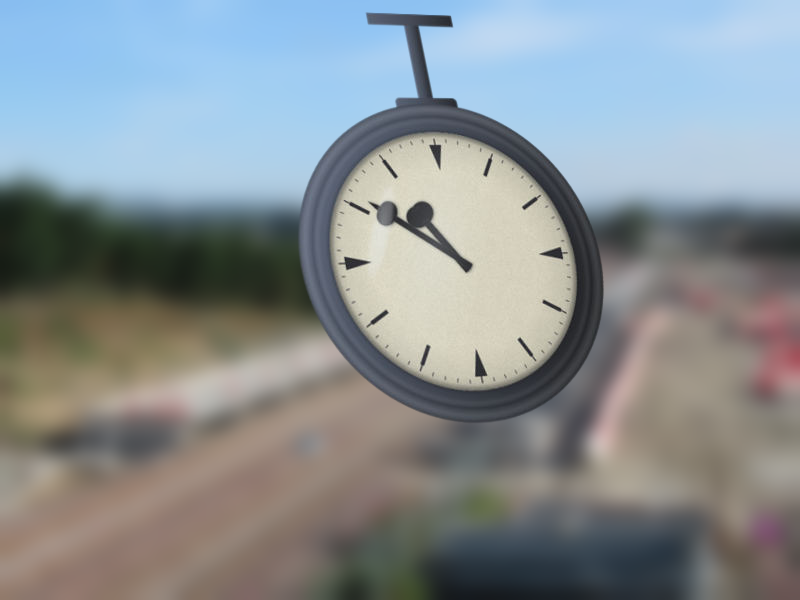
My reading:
**10:51**
